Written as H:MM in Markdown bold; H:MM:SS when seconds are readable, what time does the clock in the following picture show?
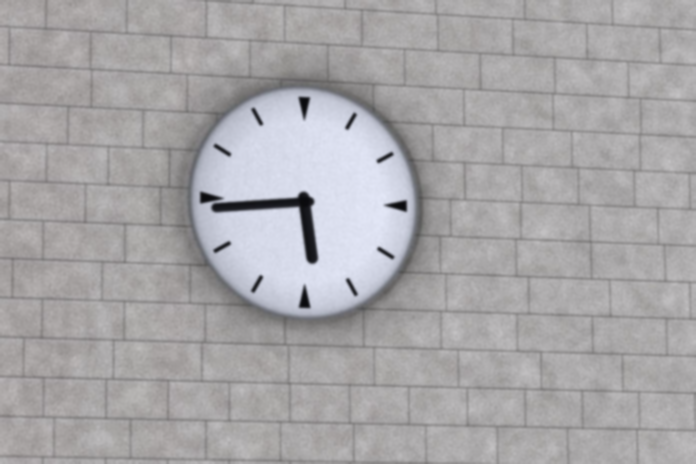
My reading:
**5:44**
